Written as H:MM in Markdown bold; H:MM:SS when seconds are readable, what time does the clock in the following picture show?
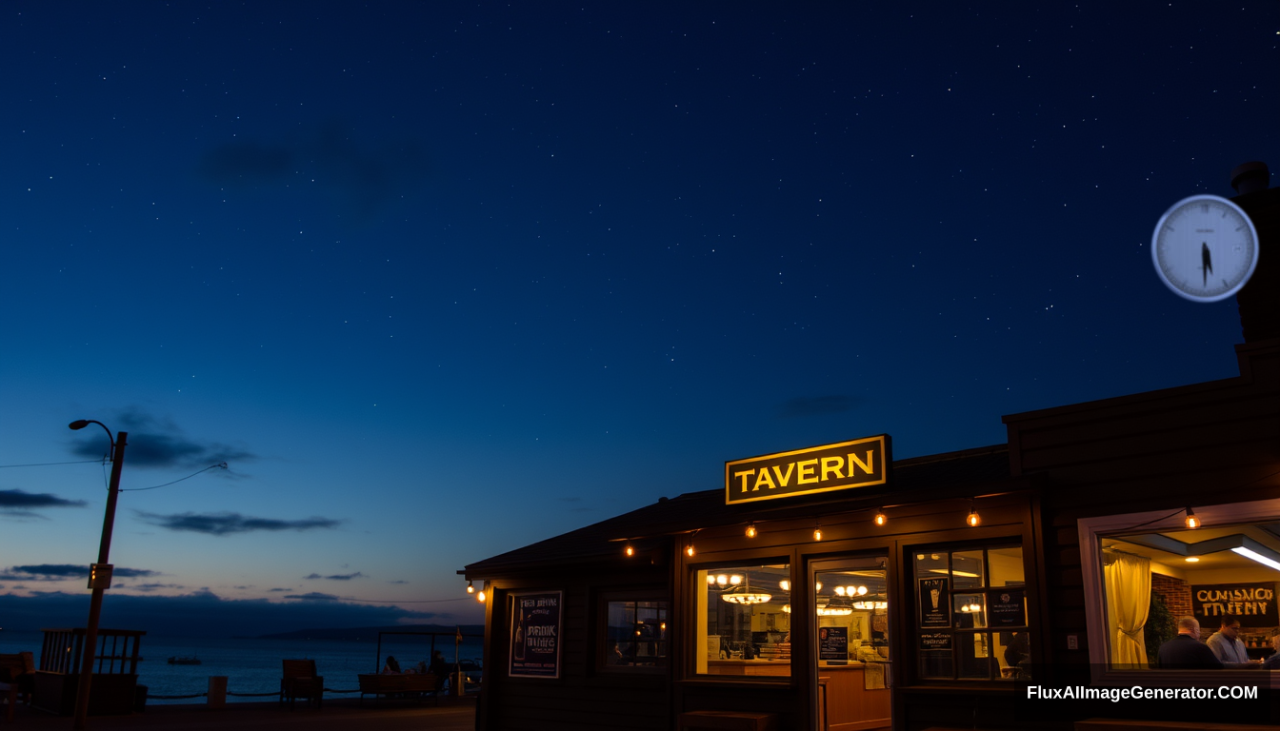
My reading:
**5:30**
